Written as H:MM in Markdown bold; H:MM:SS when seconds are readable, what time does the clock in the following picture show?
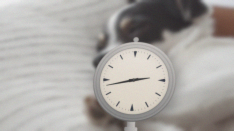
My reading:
**2:43**
